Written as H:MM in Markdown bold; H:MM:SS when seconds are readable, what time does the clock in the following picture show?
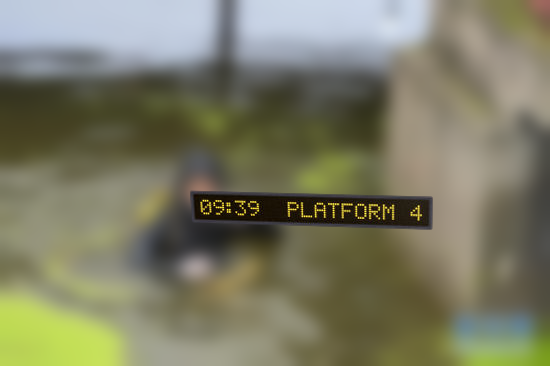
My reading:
**9:39**
